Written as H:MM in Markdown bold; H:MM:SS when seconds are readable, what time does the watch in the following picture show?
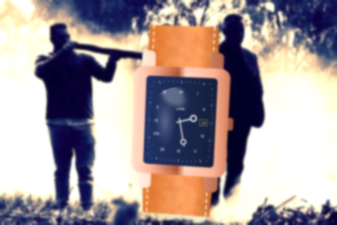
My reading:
**2:28**
